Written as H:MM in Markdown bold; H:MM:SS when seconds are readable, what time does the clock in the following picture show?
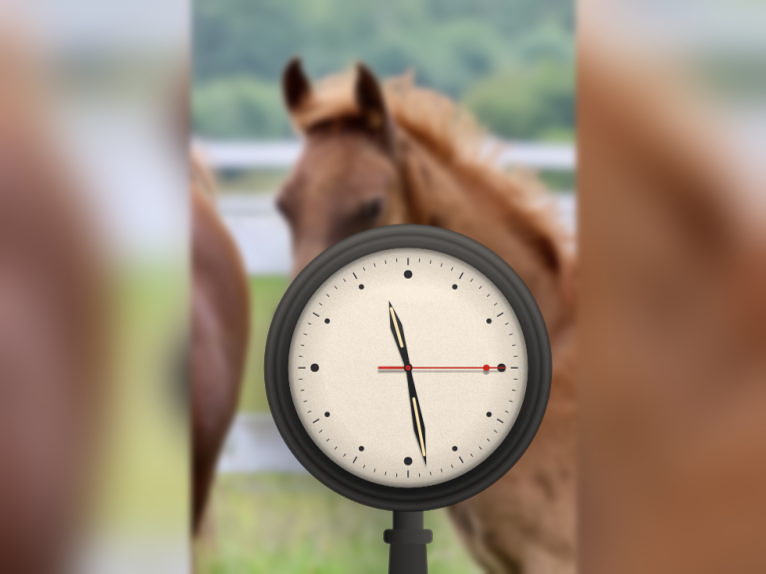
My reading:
**11:28:15**
